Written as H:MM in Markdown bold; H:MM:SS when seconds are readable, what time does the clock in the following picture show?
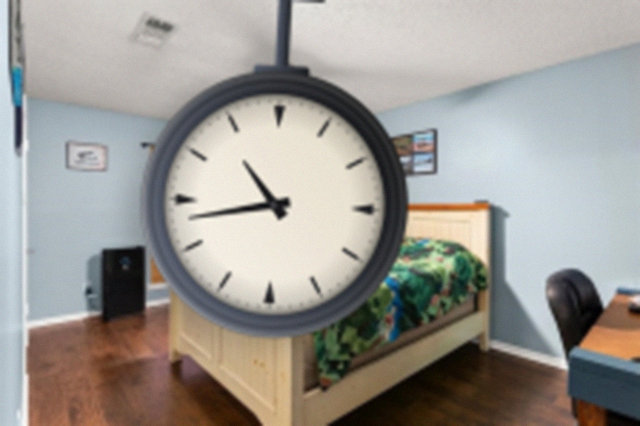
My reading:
**10:43**
